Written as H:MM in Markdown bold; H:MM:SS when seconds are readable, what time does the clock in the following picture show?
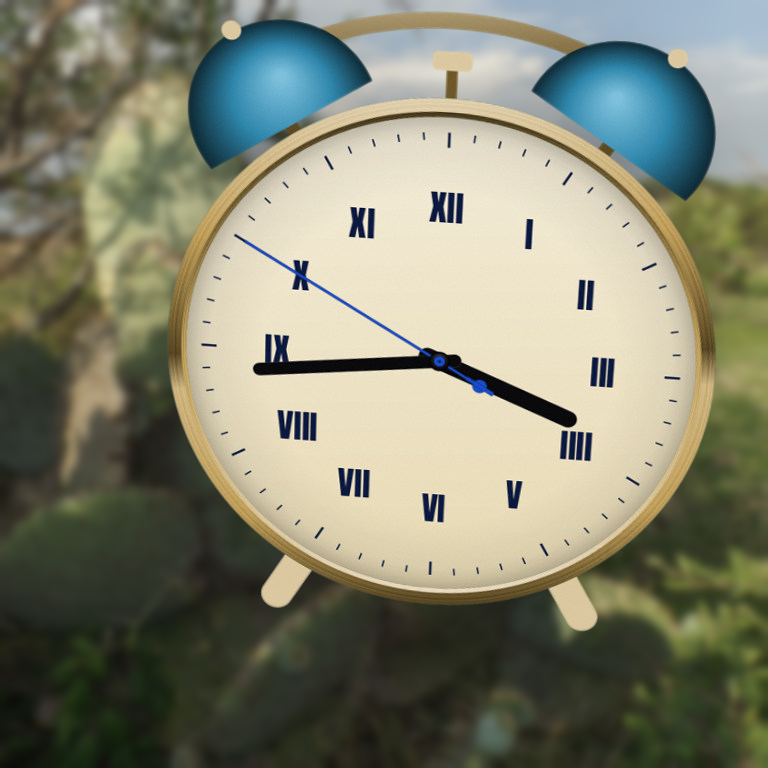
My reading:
**3:43:50**
